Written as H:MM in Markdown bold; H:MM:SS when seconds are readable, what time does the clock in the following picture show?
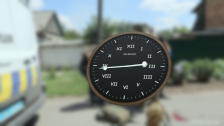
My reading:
**2:44**
